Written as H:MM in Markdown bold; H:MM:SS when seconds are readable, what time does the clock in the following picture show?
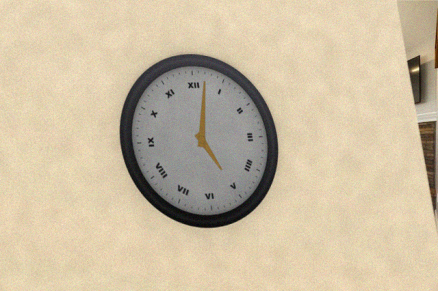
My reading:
**5:02**
